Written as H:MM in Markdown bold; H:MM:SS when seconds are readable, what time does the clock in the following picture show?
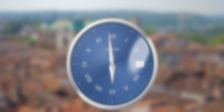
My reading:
**5:59**
